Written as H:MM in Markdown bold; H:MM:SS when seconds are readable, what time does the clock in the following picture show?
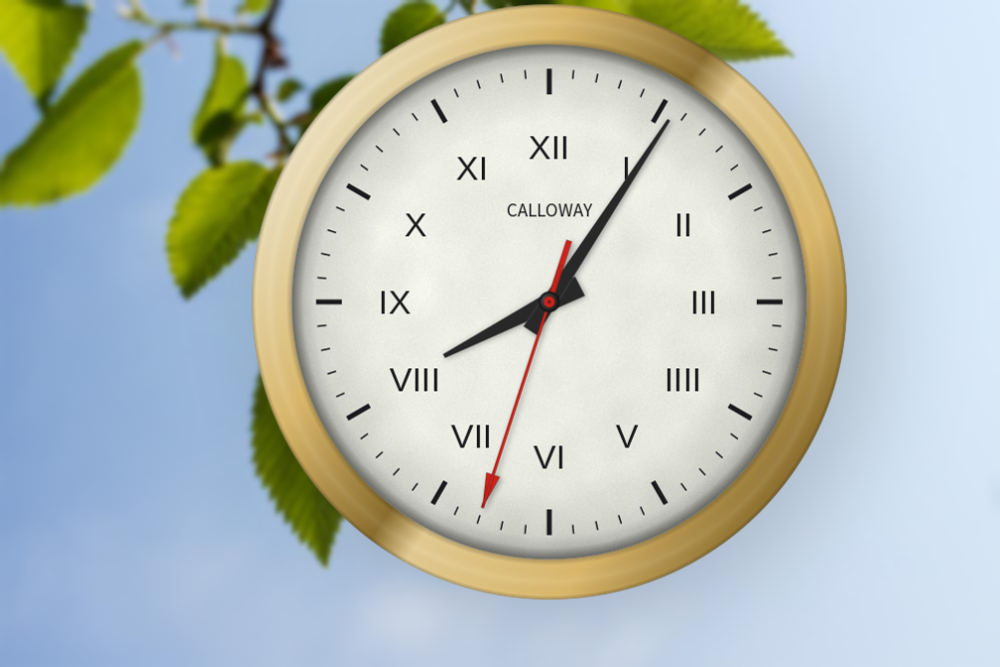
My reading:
**8:05:33**
